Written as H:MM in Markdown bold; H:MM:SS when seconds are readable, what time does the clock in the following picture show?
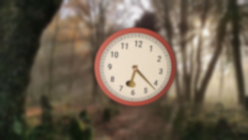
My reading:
**6:22**
